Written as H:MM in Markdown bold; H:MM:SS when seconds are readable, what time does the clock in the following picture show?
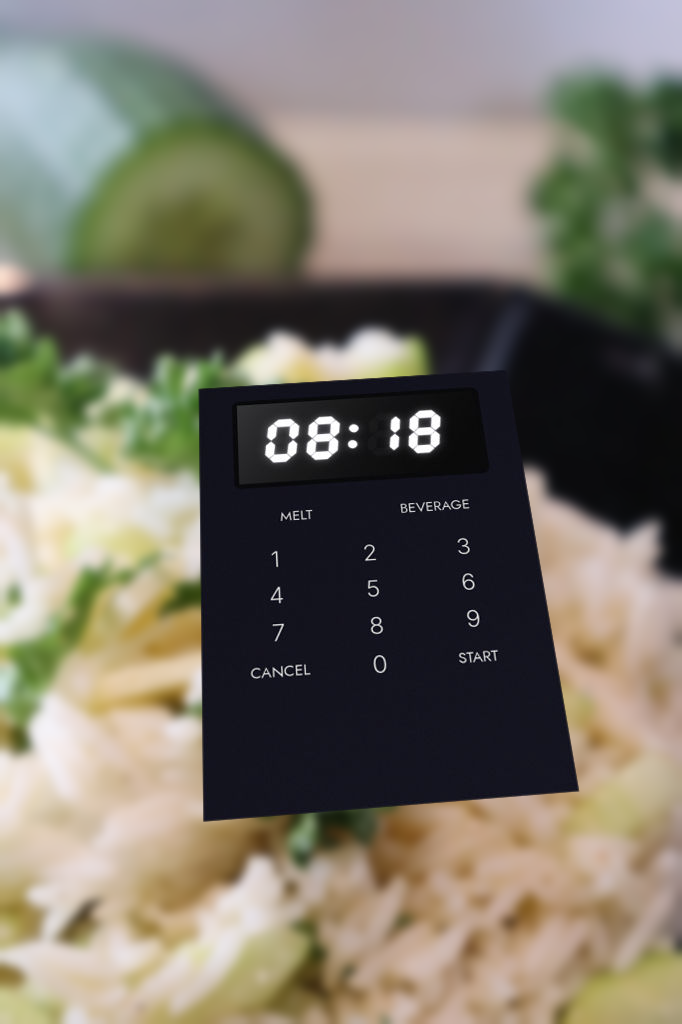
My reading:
**8:18**
